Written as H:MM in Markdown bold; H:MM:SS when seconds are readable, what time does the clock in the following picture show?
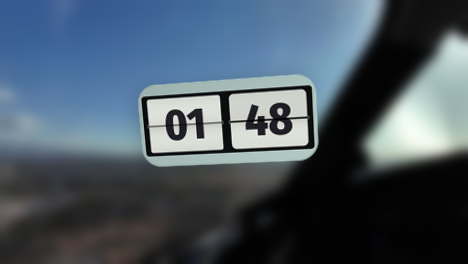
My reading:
**1:48**
